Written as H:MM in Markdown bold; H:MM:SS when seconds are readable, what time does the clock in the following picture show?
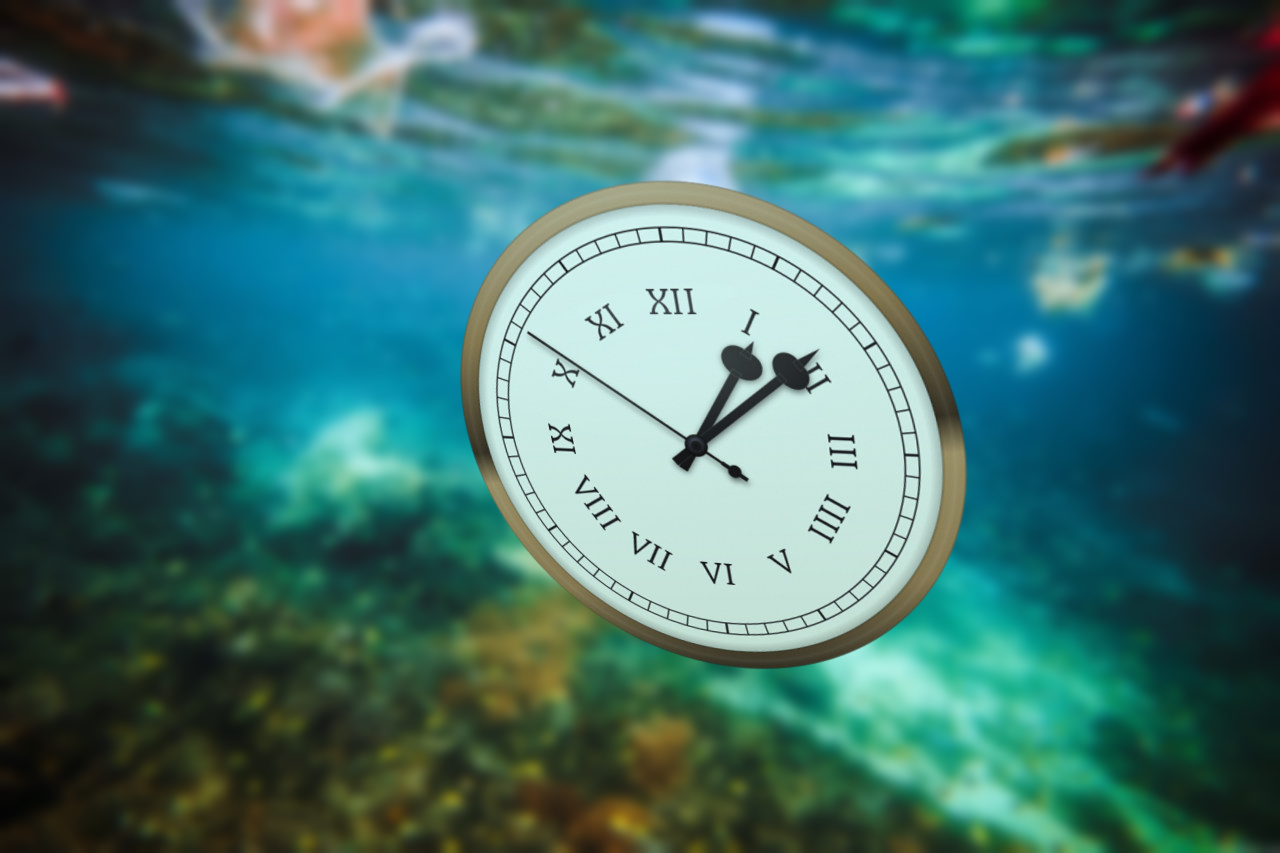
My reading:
**1:08:51**
